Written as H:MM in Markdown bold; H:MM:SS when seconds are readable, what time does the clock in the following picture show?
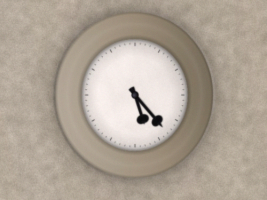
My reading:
**5:23**
